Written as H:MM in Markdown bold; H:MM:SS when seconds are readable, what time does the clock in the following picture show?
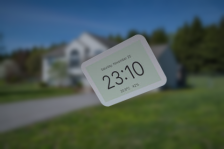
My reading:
**23:10**
